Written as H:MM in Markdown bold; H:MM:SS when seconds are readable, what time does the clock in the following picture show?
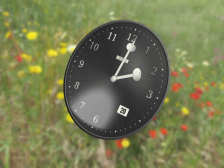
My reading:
**2:01**
